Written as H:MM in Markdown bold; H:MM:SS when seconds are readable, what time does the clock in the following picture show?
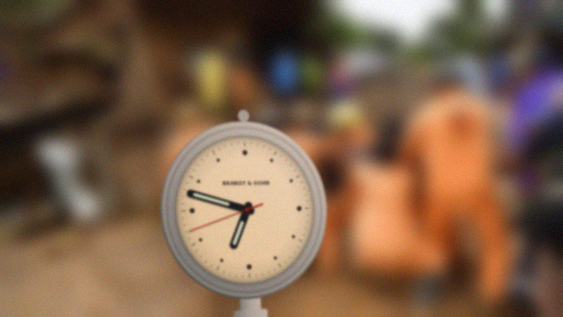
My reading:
**6:47:42**
